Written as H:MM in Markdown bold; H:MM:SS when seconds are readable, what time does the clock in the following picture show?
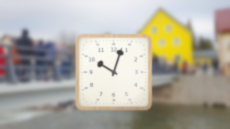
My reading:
**10:03**
